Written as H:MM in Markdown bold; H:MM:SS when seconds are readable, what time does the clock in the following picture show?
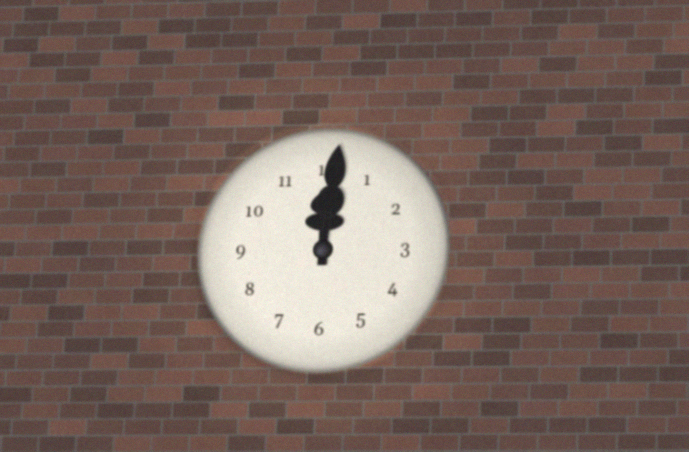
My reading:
**12:01**
